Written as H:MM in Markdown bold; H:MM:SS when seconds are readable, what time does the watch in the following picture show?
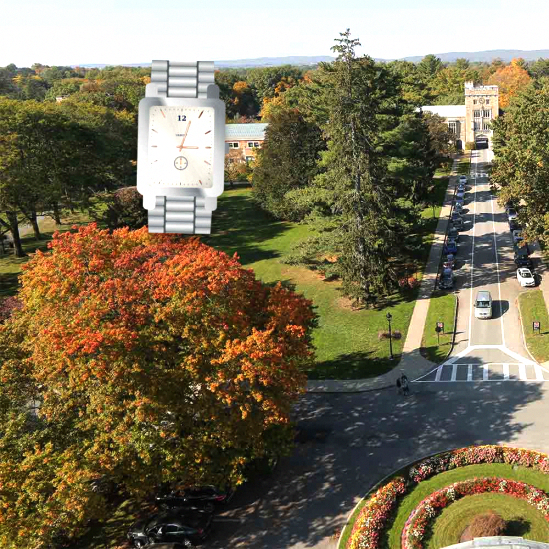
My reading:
**3:03**
